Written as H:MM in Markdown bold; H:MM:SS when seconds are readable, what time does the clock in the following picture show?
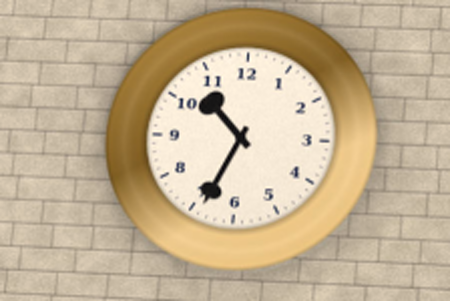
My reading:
**10:34**
